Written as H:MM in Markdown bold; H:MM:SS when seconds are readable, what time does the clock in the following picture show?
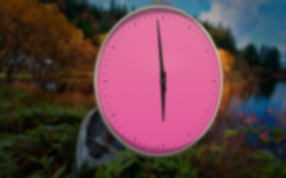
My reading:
**5:59**
